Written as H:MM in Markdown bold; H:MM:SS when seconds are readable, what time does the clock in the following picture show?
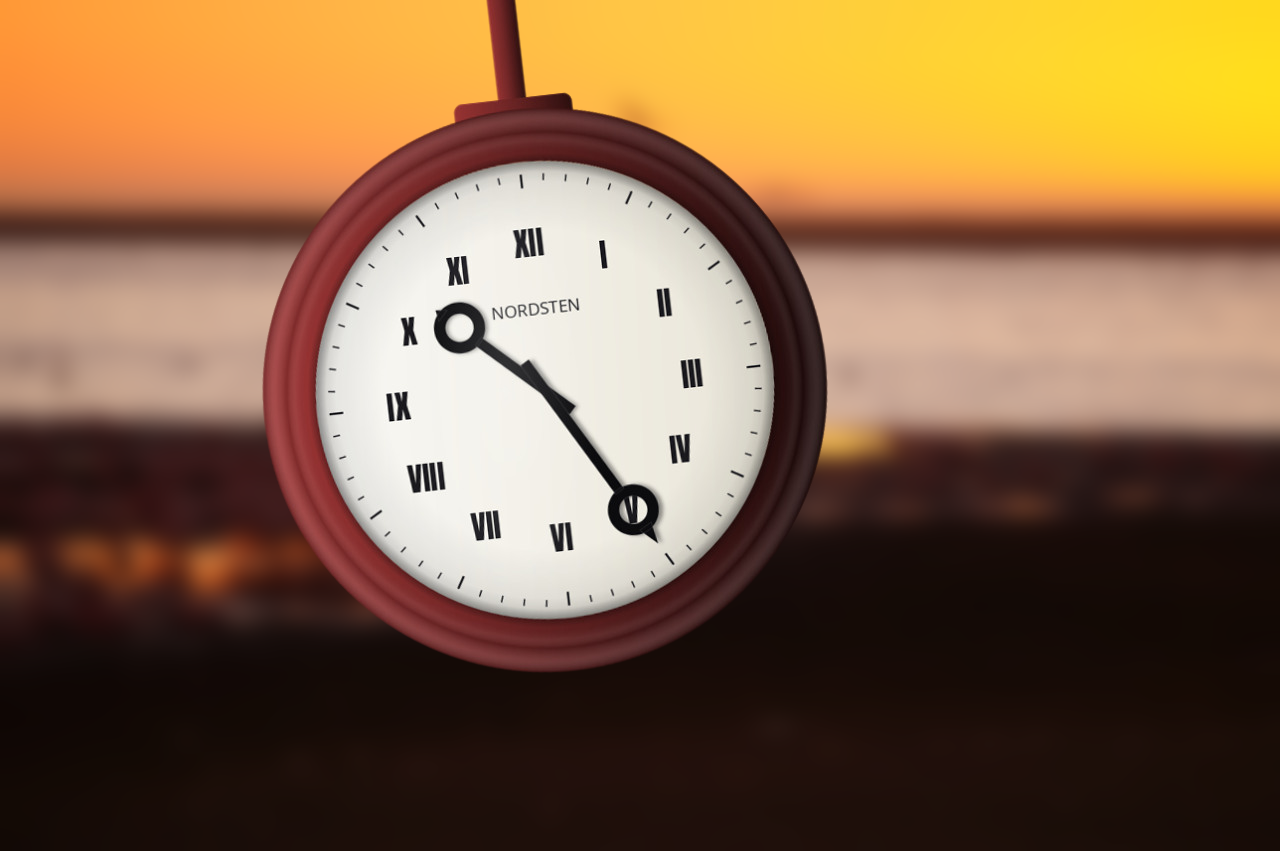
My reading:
**10:25**
